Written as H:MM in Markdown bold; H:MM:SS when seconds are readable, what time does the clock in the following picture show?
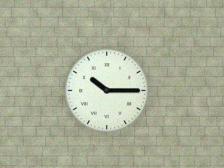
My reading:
**10:15**
